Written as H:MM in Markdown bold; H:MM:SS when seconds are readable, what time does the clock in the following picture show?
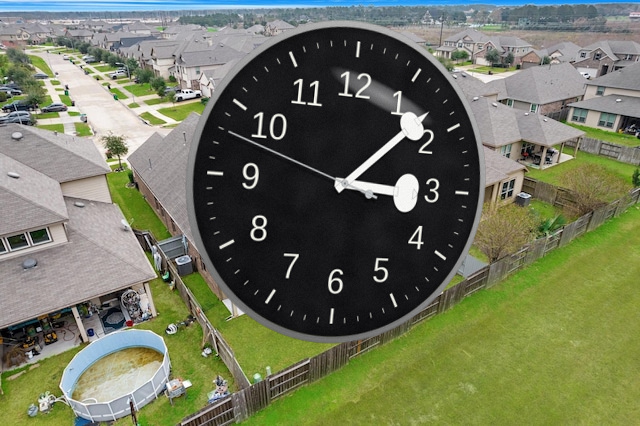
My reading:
**3:07:48**
